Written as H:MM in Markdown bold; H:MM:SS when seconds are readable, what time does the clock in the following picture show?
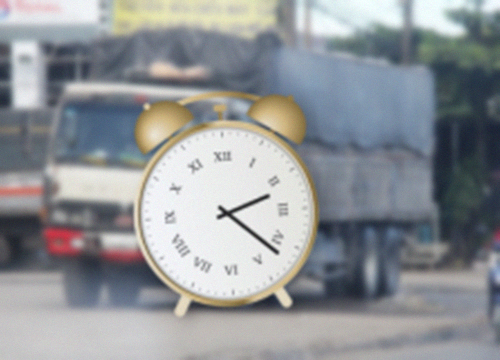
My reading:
**2:22**
